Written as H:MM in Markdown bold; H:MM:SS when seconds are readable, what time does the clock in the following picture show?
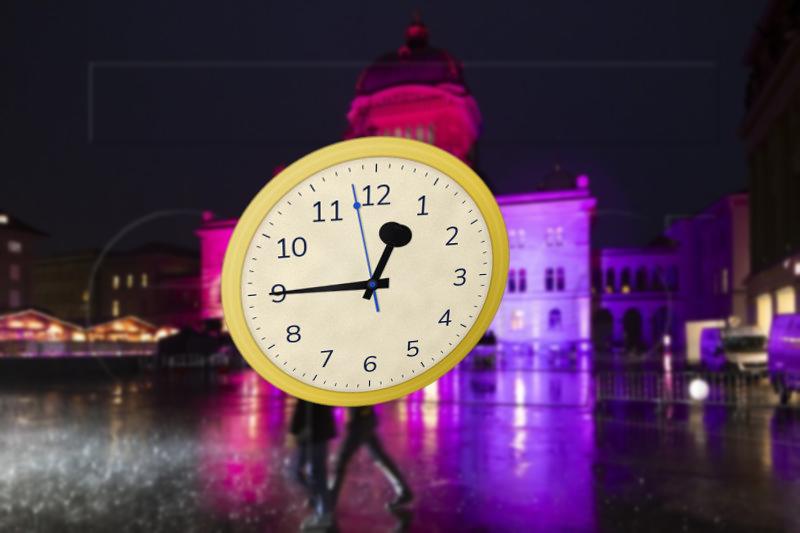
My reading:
**12:44:58**
